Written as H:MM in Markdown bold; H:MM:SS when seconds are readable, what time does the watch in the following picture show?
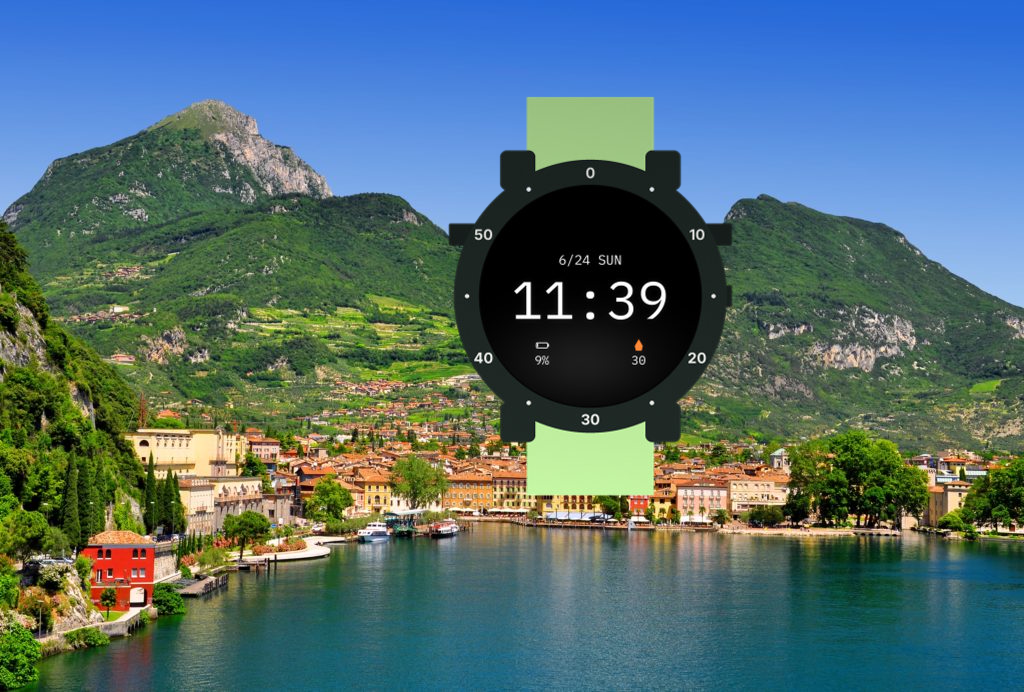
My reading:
**11:39**
